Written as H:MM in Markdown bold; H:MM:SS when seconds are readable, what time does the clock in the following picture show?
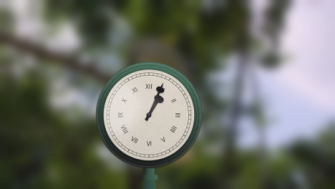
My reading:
**1:04**
